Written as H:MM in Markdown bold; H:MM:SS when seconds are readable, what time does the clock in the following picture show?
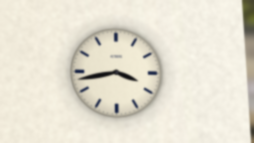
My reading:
**3:43**
